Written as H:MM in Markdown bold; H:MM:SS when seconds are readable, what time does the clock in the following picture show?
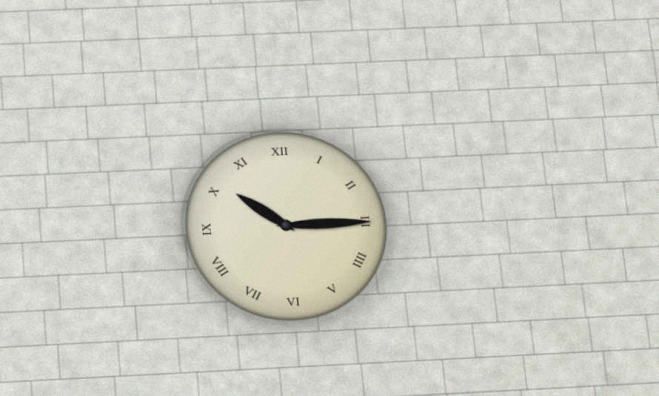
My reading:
**10:15**
